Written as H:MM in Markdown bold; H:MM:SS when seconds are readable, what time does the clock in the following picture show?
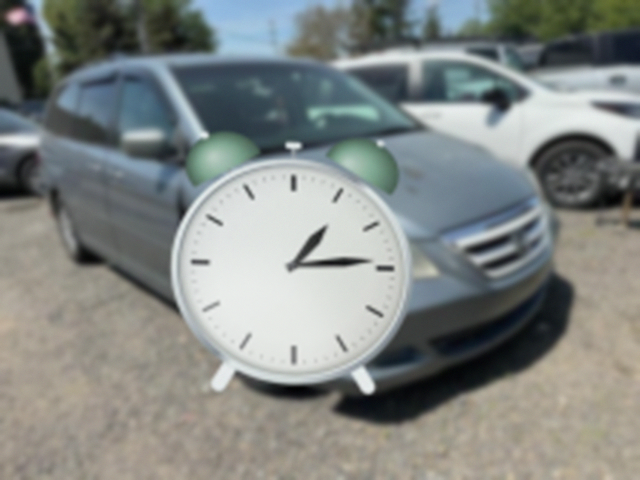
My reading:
**1:14**
